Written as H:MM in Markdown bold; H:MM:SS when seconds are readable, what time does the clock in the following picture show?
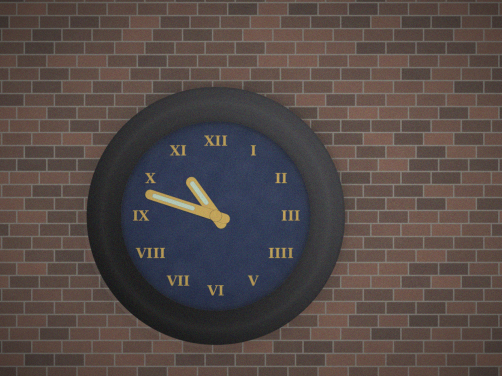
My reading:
**10:48**
